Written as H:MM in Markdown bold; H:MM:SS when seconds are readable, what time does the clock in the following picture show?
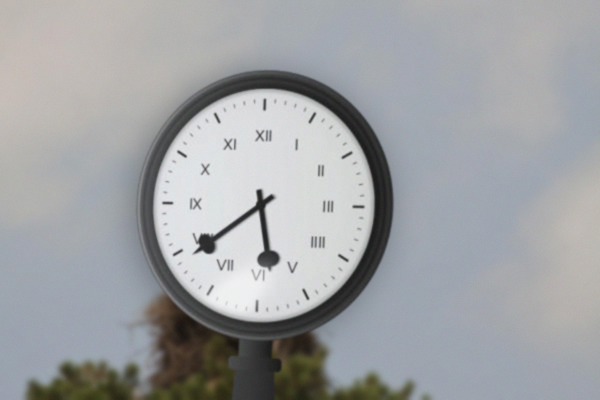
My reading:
**5:39**
